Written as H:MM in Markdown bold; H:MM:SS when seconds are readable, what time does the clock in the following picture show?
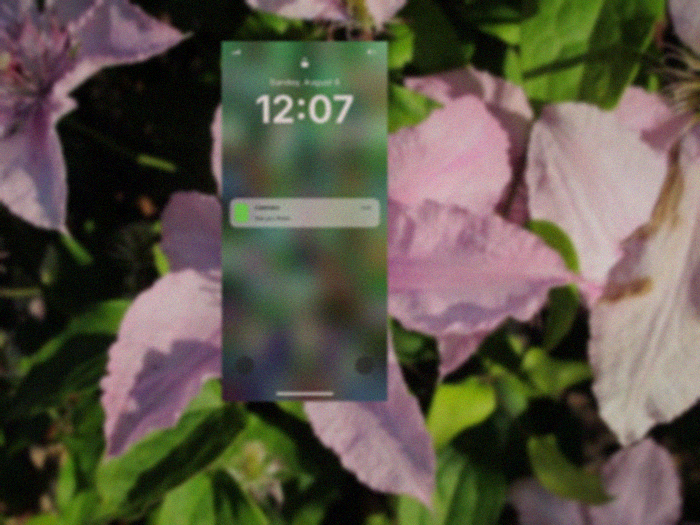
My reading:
**12:07**
